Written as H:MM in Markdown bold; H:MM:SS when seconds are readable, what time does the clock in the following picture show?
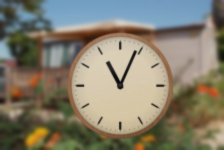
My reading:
**11:04**
